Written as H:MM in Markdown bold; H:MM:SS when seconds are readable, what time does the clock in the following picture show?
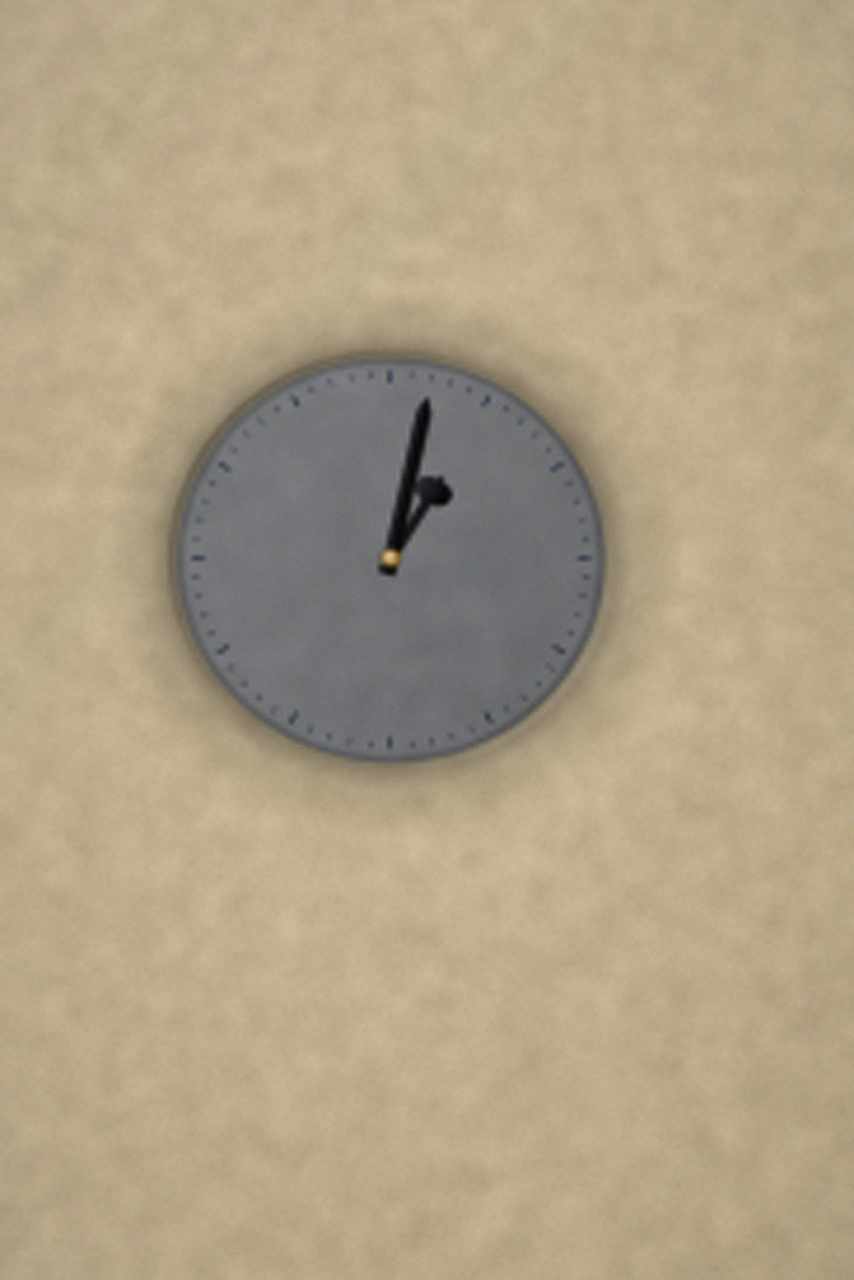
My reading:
**1:02**
